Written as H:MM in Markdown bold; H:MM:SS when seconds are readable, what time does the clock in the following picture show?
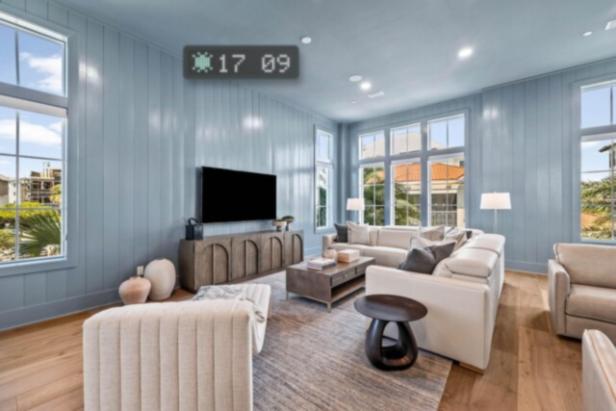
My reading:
**17:09**
